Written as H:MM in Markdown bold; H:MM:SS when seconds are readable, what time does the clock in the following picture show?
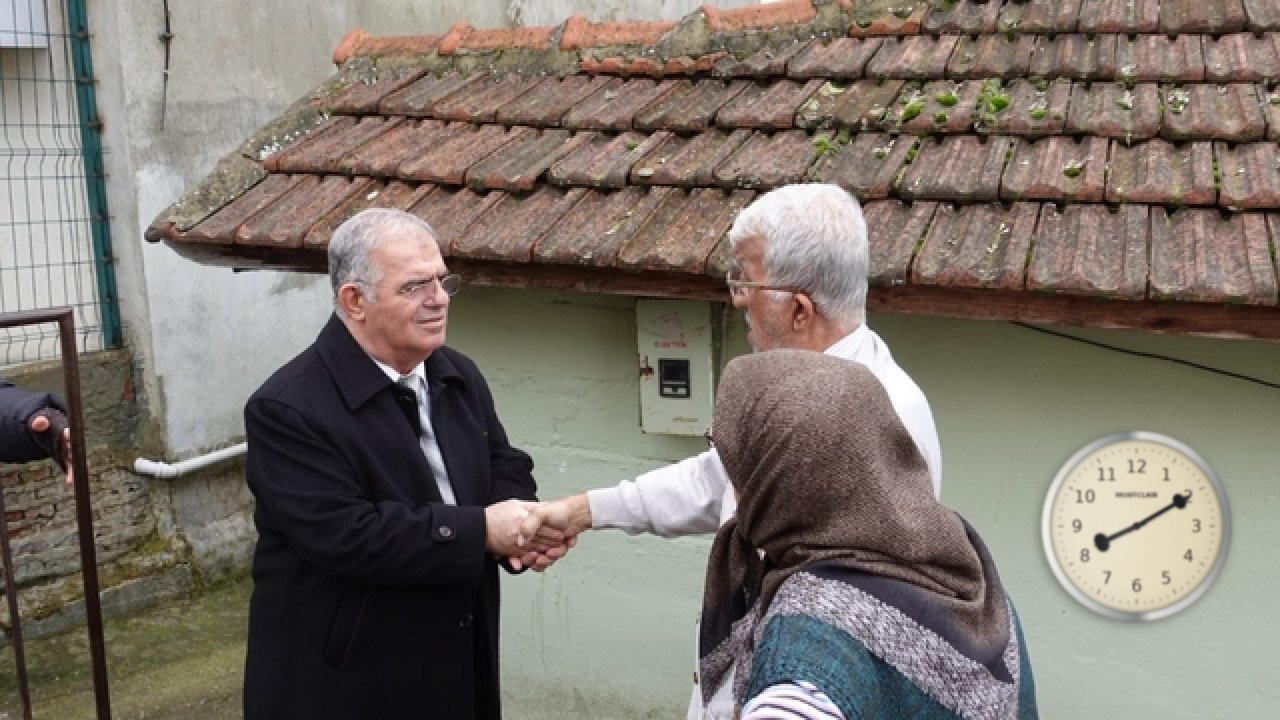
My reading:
**8:10**
